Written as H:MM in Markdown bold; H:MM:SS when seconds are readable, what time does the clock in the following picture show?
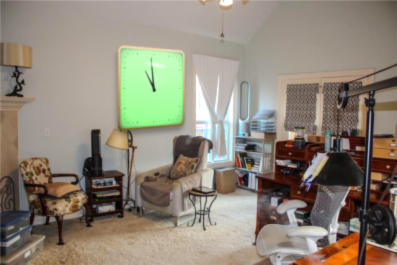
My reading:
**10:59**
